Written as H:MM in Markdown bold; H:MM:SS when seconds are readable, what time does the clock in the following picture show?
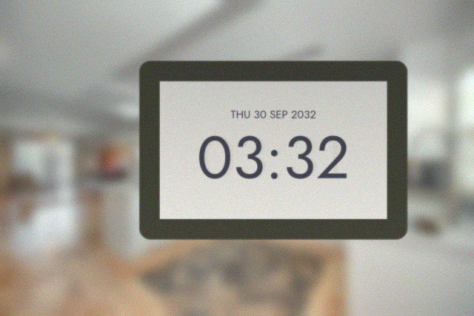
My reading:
**3:32**
